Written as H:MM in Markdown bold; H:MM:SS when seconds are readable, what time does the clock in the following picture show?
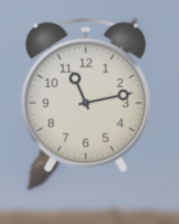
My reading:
**11:13**
